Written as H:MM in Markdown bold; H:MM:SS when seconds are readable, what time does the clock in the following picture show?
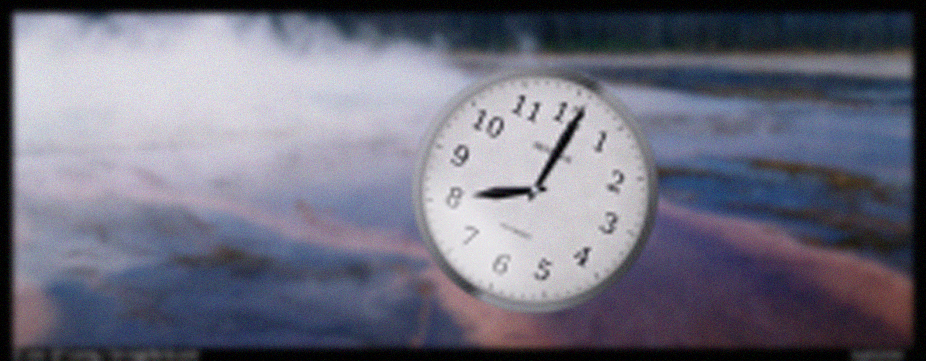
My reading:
**8:01**
